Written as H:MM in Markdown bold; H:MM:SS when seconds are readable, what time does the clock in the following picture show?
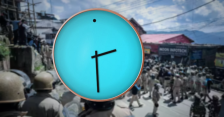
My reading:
**2:30**
